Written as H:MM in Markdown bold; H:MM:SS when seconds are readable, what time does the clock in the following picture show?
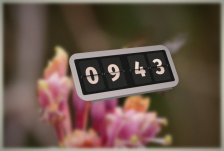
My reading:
**9:43**
